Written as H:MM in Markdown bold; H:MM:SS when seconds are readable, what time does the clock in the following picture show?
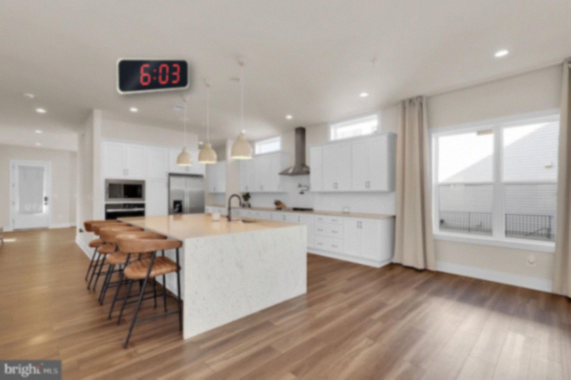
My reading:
**6:03**
